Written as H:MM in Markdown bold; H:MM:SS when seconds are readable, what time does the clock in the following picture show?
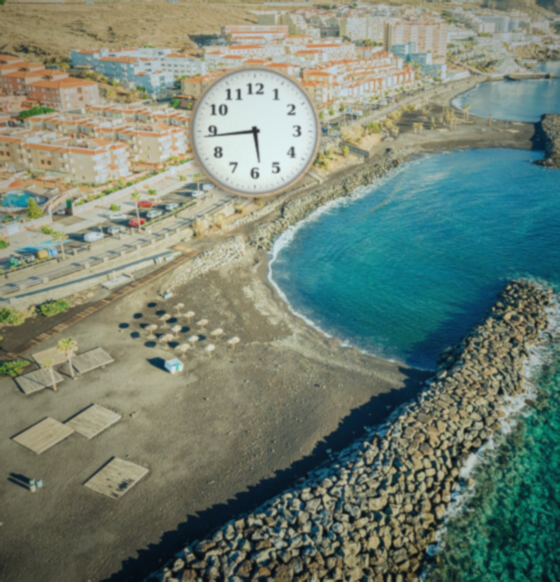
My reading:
**5:44**
